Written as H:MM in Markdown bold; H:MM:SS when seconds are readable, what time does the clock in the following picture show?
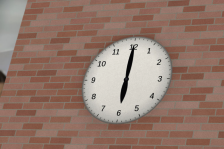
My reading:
**6:00**
